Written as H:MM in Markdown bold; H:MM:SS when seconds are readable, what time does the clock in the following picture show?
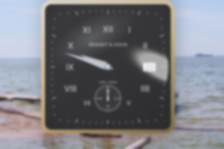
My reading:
**9:48**
